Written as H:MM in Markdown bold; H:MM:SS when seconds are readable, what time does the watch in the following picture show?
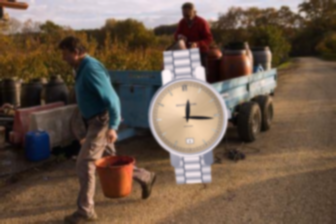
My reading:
**12:16**
